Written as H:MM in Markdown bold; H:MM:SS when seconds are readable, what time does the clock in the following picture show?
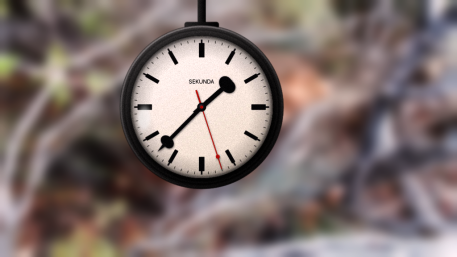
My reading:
**1:37:27**
